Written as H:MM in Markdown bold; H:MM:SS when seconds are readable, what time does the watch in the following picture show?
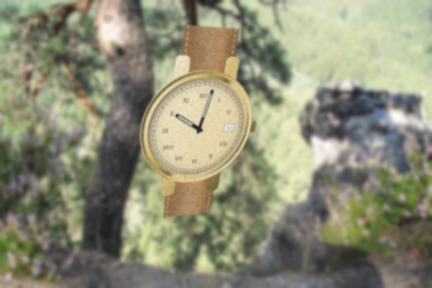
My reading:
**10:02**
